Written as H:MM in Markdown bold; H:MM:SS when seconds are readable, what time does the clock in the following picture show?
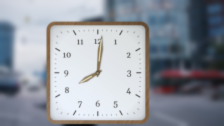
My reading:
**8:01**
